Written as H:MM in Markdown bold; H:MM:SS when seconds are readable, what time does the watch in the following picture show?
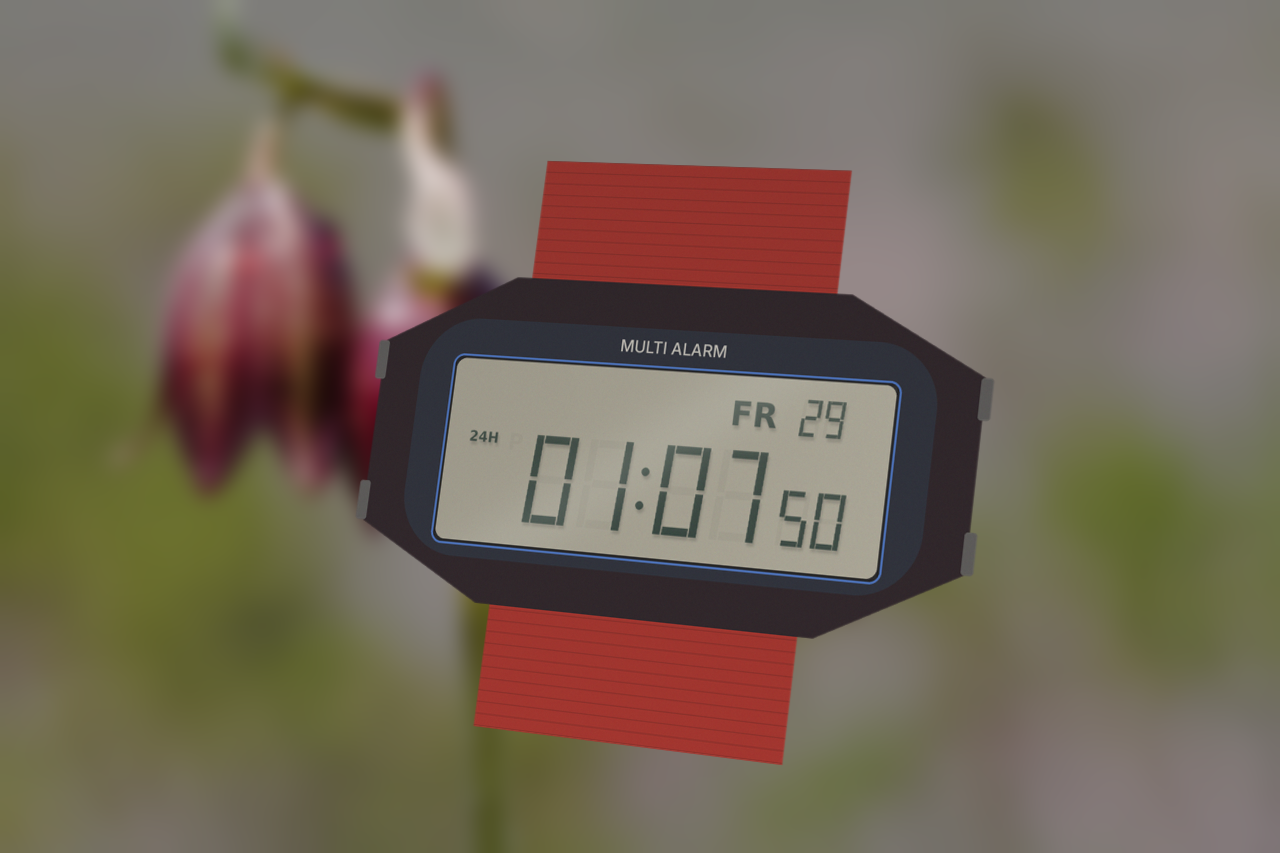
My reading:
**1:07:50**
